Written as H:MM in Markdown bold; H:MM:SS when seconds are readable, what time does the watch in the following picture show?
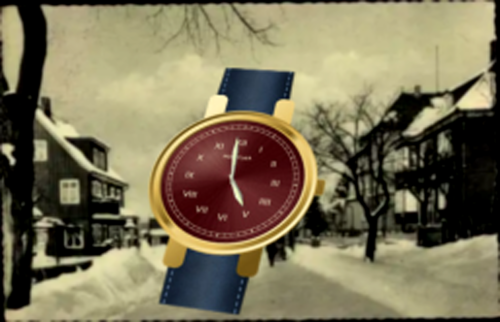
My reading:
**4:59**
